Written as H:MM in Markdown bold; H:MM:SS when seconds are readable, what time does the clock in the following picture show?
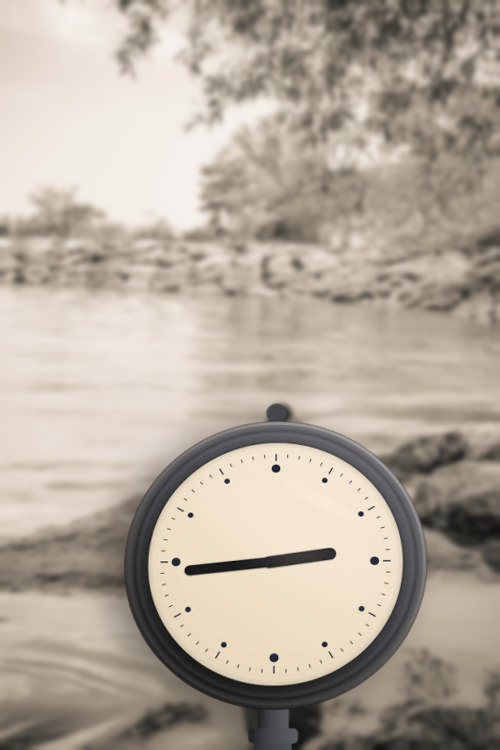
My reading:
**2:44**
